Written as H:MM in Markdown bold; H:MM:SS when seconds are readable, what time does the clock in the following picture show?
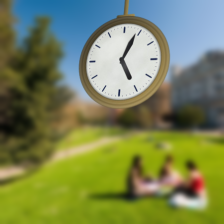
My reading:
**5:04**
